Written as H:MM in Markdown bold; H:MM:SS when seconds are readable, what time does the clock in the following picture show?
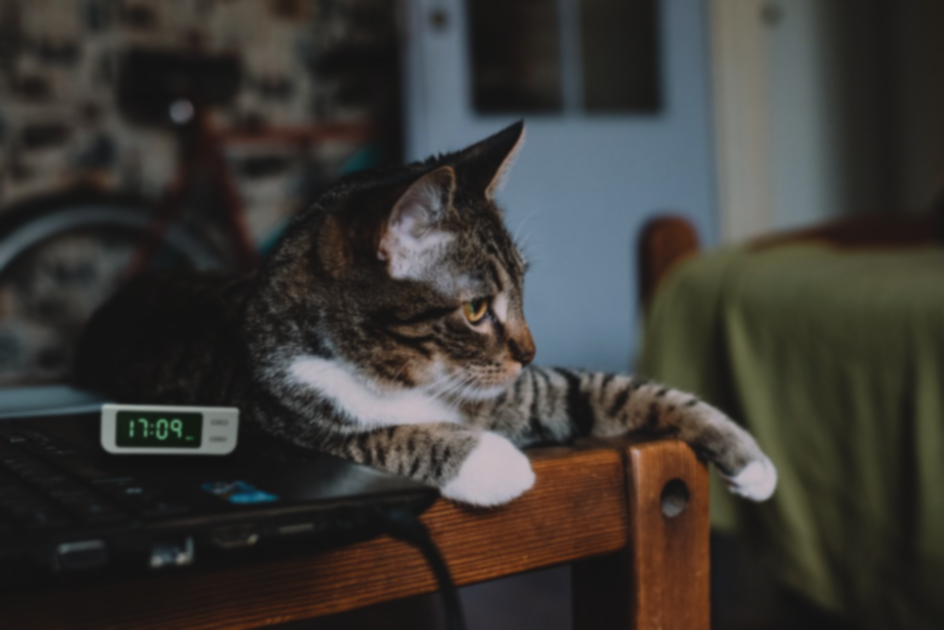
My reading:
**17:09**
